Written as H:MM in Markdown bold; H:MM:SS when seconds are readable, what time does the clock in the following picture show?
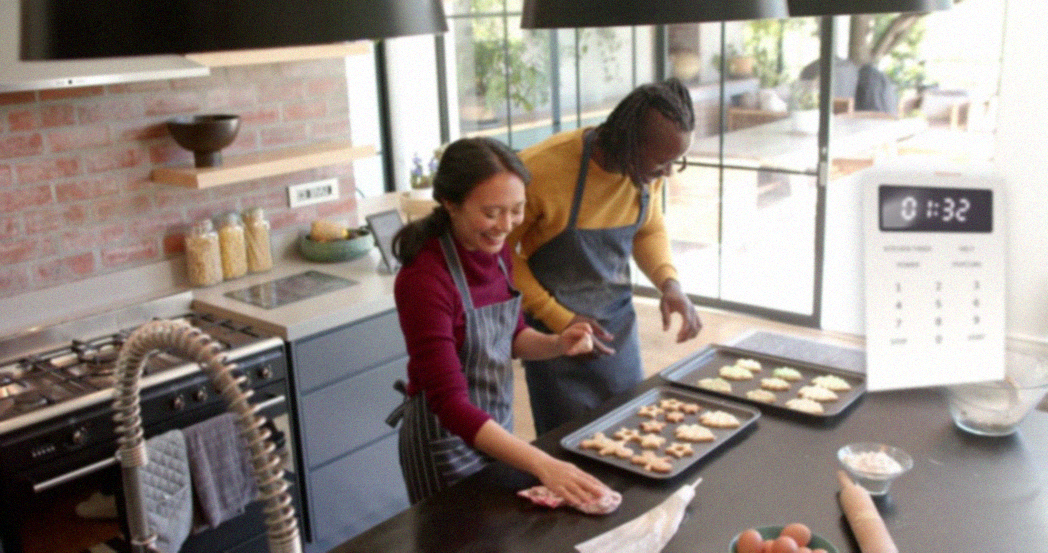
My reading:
**1:32**
